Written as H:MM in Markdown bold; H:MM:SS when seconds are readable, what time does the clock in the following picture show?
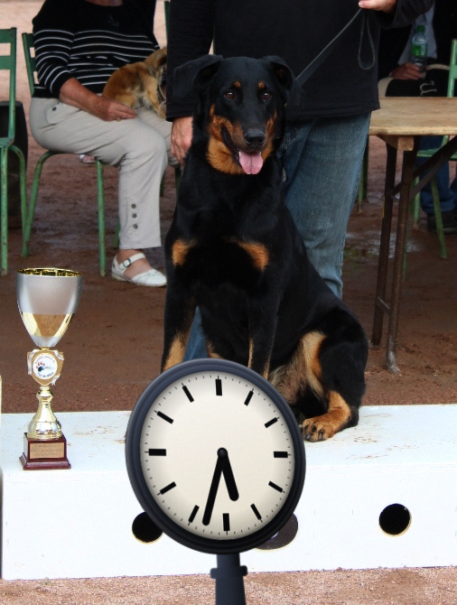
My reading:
**5:33**
